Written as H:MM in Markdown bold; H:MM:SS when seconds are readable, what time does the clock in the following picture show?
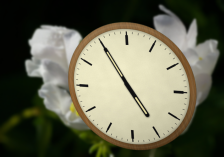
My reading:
**4:55**
